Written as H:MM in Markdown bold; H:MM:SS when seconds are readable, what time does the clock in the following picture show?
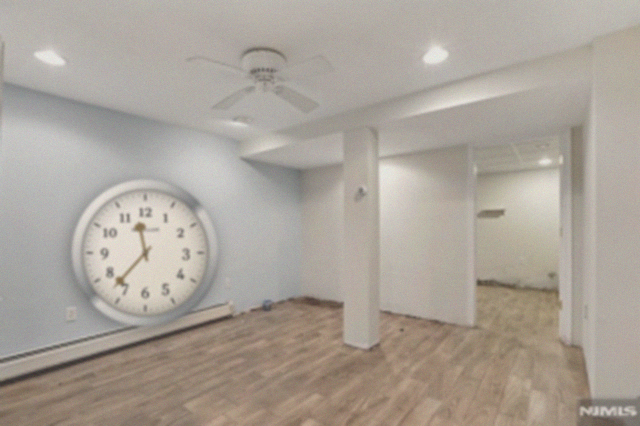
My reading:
**11:37**
